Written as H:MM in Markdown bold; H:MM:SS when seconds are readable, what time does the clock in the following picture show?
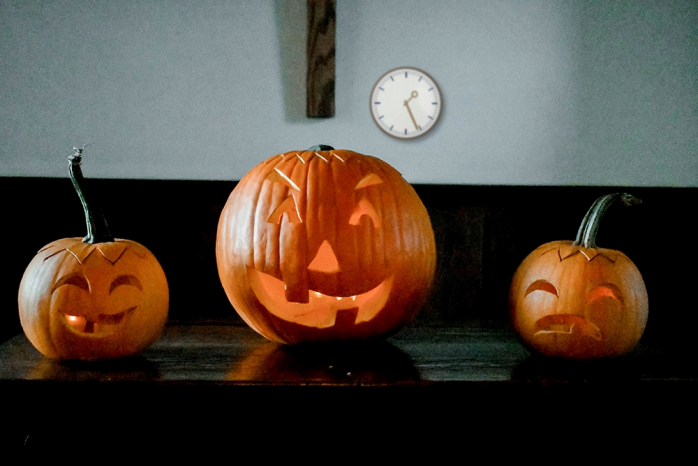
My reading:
**1:26**
